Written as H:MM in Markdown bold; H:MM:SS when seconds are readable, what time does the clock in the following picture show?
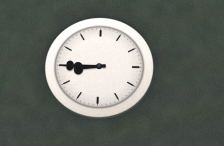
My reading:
**8:45**
